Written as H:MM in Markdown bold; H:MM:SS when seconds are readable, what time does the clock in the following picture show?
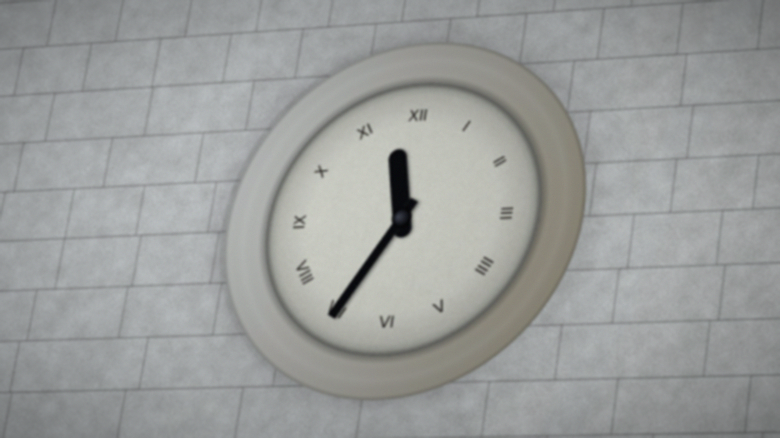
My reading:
**11:35**
